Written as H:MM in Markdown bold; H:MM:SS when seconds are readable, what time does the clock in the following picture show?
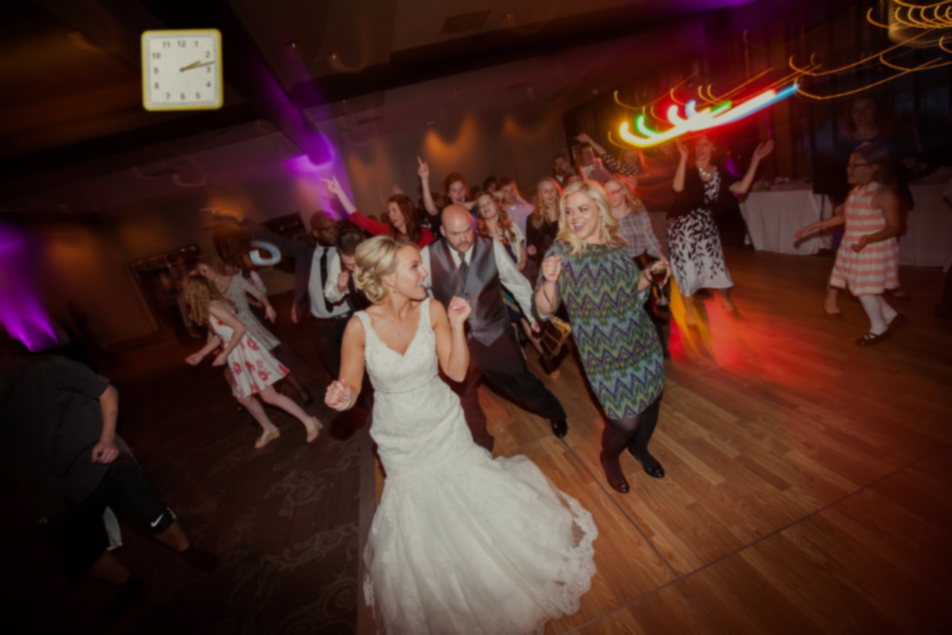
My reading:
**2:13**
